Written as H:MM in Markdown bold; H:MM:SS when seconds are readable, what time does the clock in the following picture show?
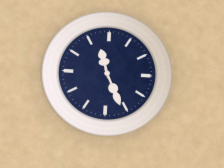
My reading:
**11:26**
